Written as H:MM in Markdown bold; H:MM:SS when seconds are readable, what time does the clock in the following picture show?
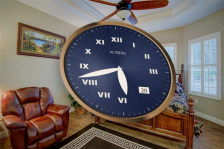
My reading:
**5:42**
